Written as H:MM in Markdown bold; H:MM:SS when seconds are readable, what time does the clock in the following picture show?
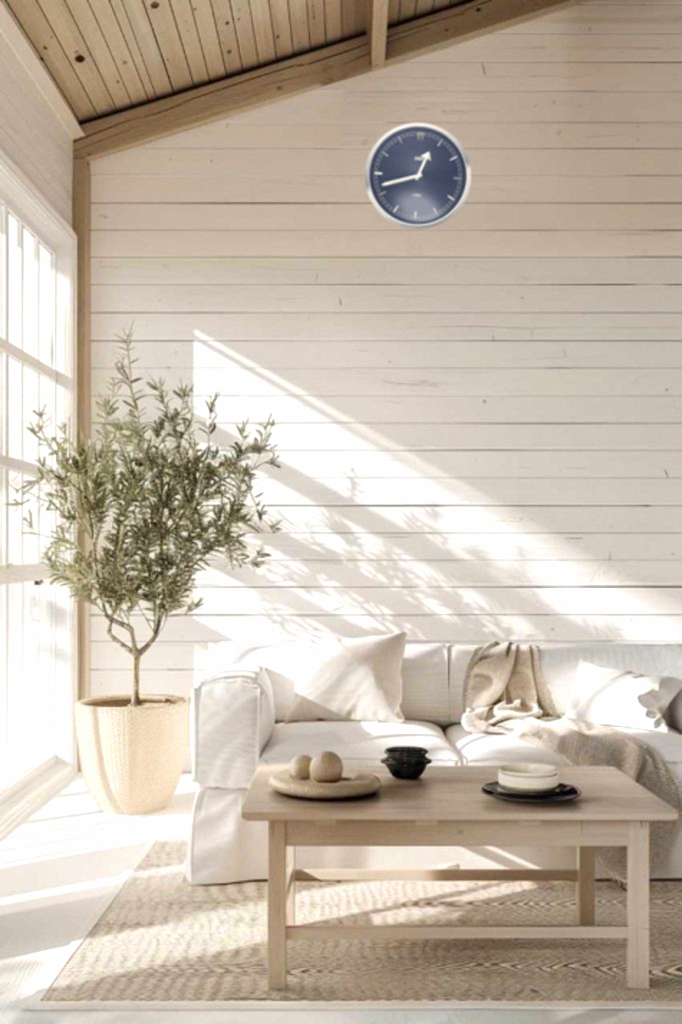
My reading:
**12:42**
